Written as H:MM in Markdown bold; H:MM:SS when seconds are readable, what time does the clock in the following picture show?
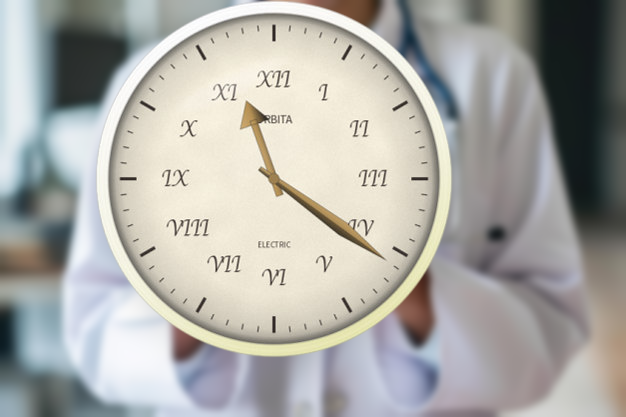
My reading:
**11:21**
